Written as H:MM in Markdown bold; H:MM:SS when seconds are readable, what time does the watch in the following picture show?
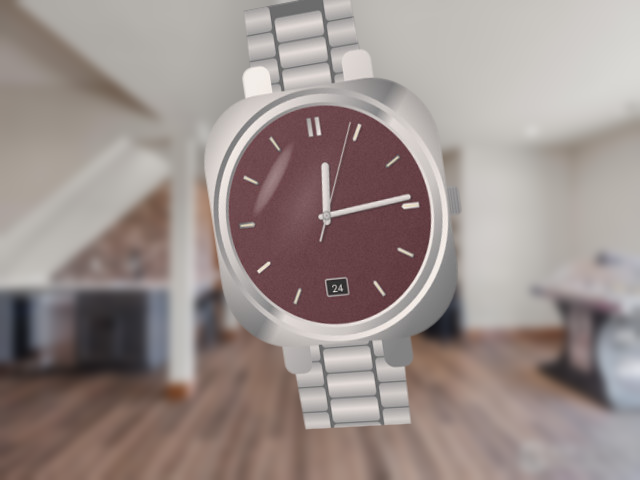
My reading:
**12:14:04**
